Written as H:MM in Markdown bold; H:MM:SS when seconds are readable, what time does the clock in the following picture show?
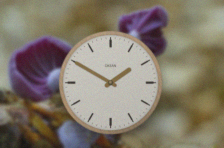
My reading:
**1:50**
